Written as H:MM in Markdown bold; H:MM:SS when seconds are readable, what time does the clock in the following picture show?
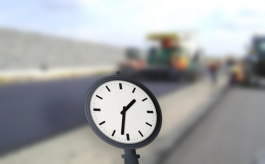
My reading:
**1:32**
